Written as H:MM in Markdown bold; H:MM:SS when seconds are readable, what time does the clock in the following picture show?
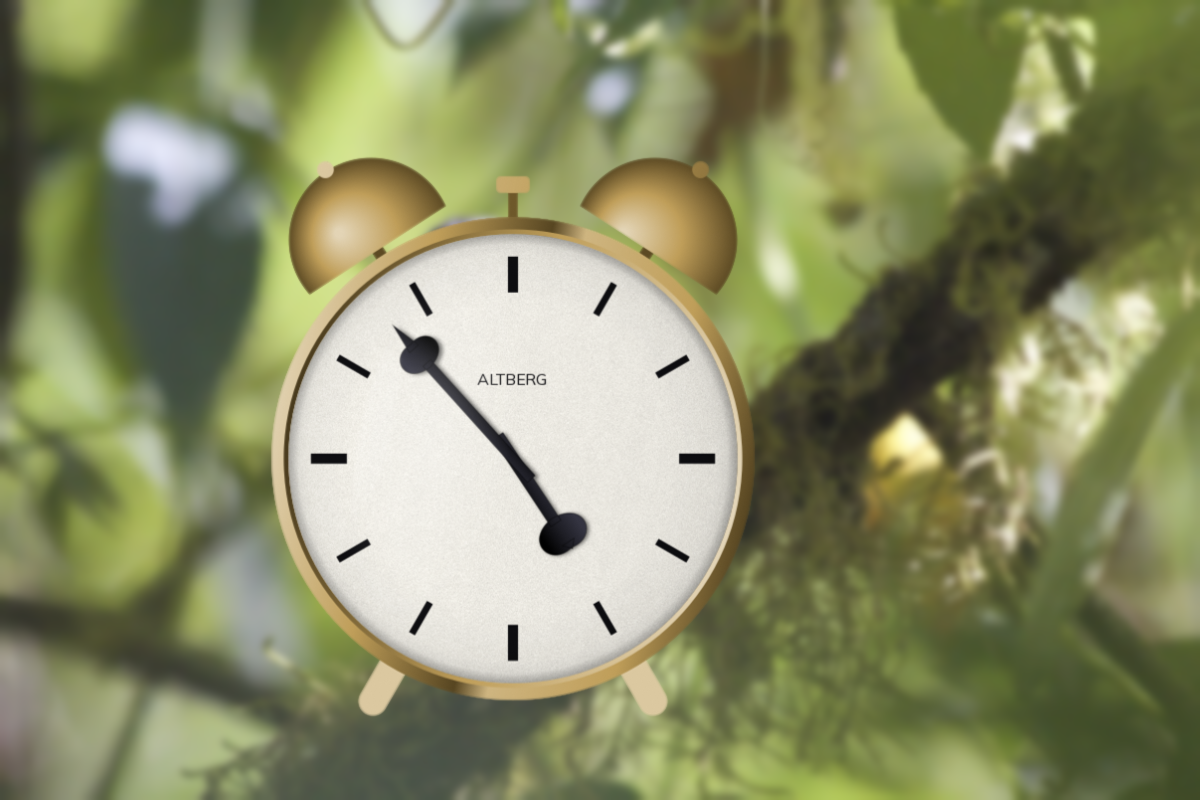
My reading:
**4:53**
